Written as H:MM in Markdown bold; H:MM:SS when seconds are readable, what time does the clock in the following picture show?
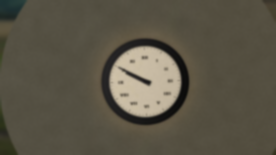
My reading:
**9:50**
